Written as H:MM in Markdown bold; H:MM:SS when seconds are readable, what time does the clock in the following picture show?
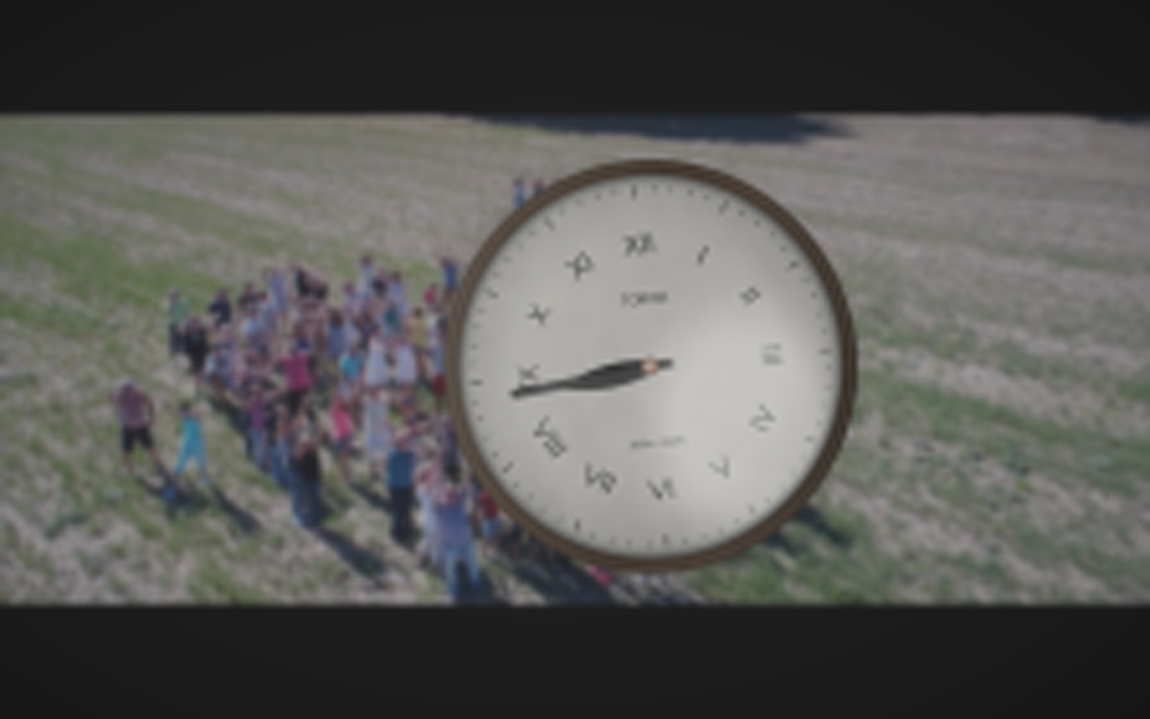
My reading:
**8:44**
